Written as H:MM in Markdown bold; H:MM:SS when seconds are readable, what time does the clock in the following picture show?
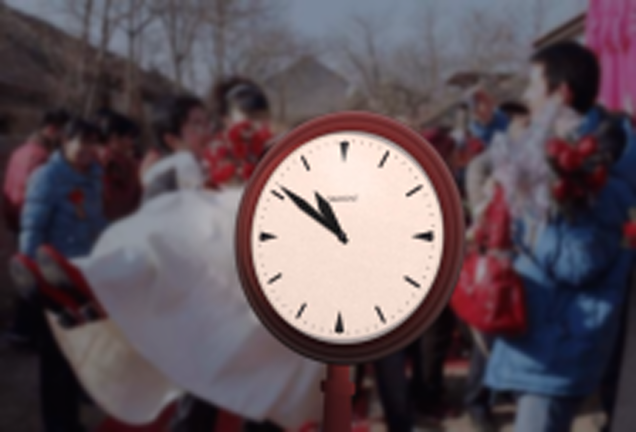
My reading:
**10:51**
